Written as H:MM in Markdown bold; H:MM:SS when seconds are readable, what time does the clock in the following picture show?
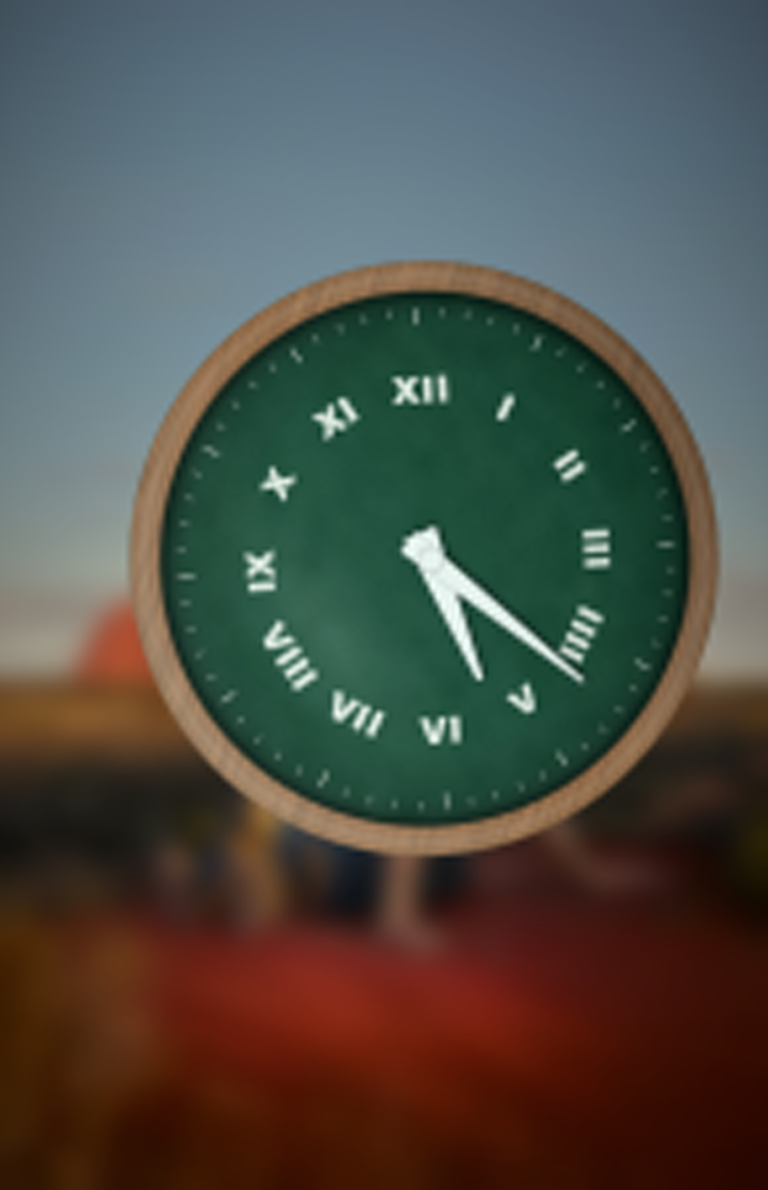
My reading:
**5:22**
